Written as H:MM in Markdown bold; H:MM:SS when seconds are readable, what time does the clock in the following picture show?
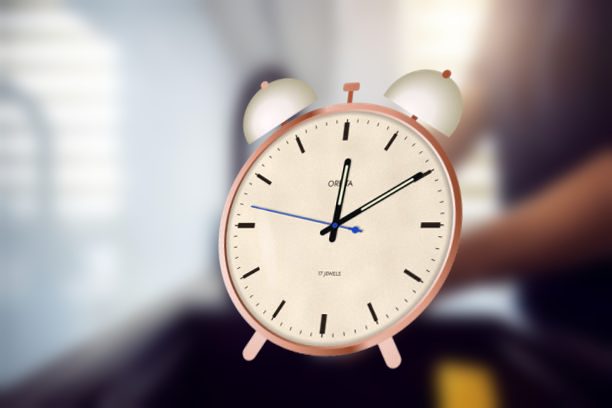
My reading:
**12:09:47**
